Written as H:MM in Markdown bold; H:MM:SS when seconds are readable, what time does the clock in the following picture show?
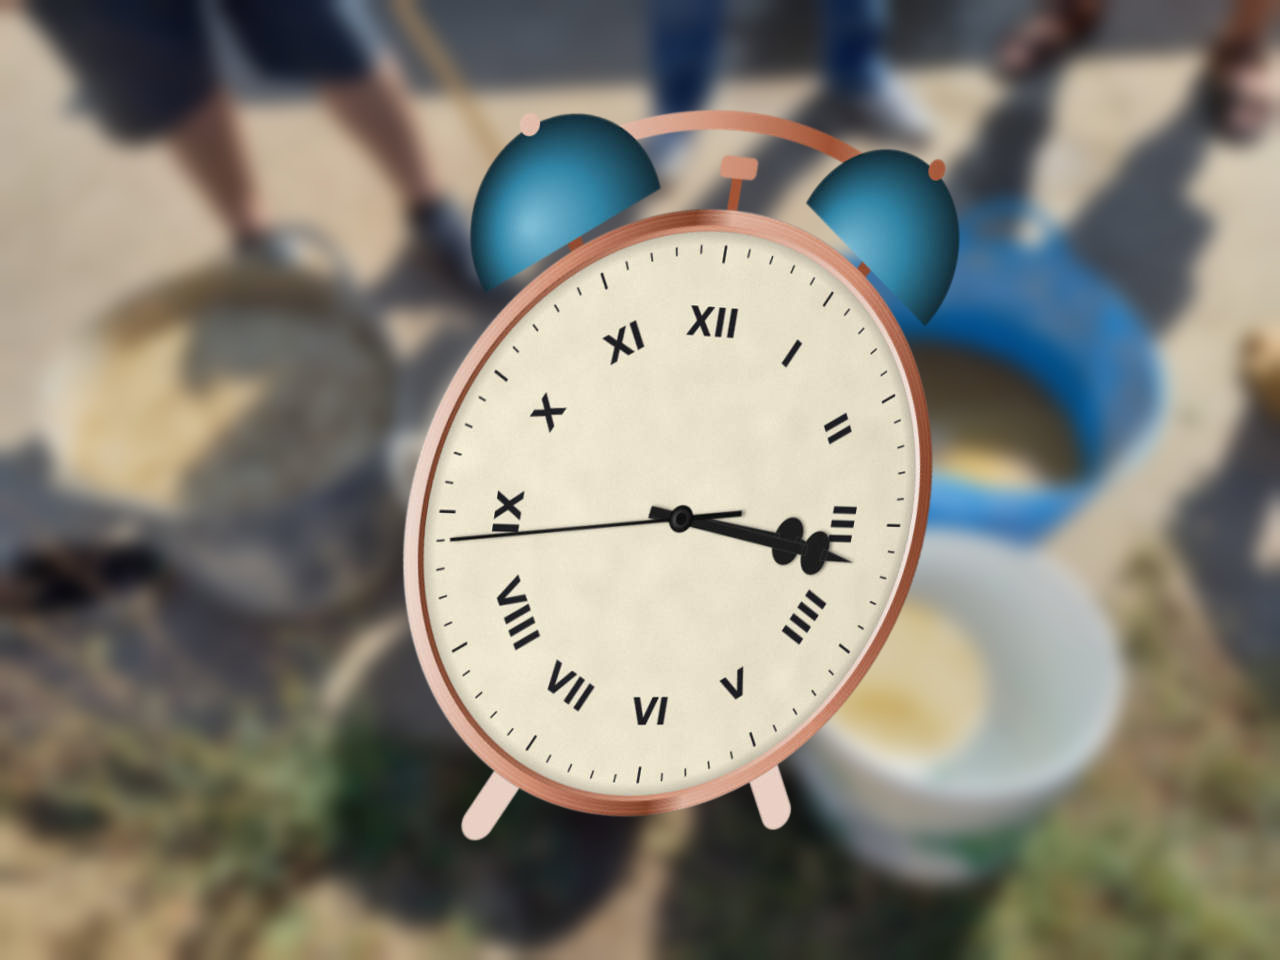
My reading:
**3:16:44**
